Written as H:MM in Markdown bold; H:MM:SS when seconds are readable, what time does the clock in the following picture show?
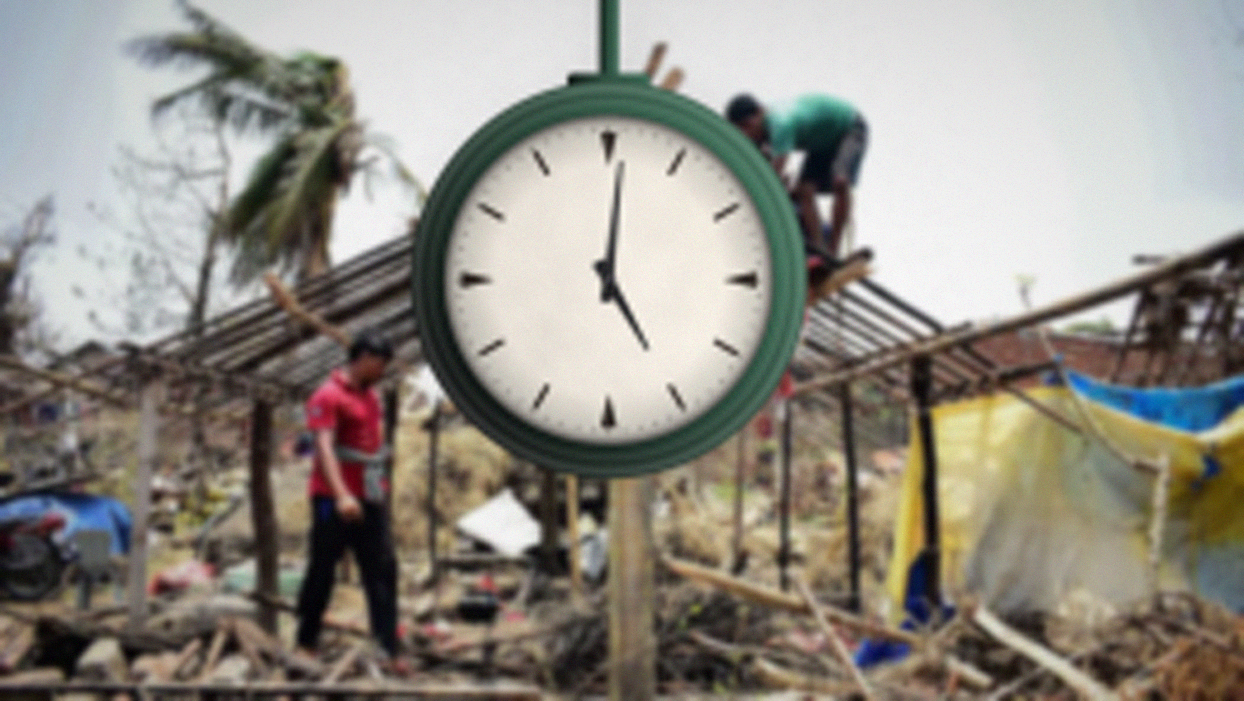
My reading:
**5:01**
